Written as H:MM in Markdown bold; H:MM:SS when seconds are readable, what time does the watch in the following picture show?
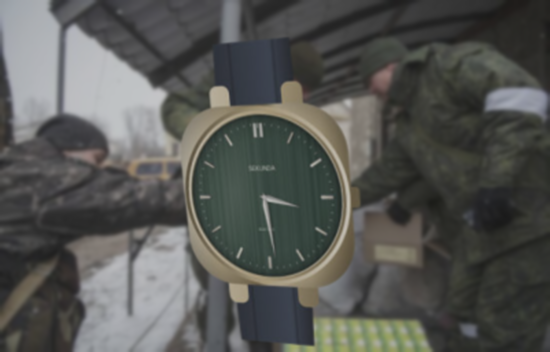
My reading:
**3:29**
